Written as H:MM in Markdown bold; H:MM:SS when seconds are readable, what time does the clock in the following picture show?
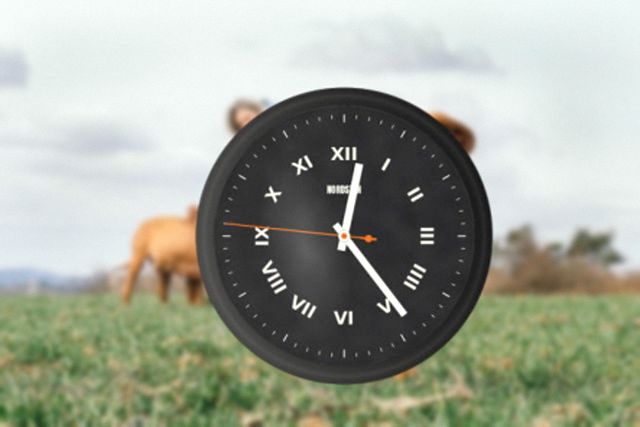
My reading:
**12:23:46**
